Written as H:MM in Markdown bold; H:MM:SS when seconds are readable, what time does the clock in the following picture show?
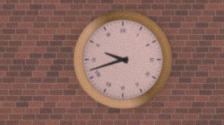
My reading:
**9:42**
